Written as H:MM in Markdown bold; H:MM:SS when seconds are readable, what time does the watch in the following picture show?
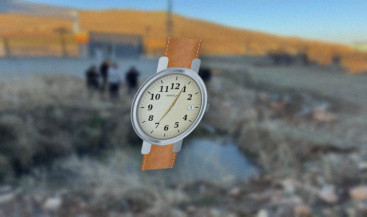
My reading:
**7:04**
